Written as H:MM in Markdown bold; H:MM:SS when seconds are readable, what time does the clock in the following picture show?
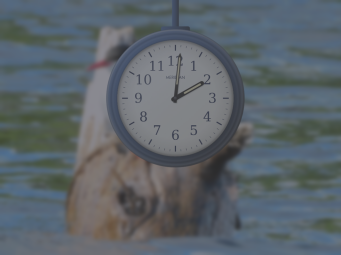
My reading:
**2:01**
